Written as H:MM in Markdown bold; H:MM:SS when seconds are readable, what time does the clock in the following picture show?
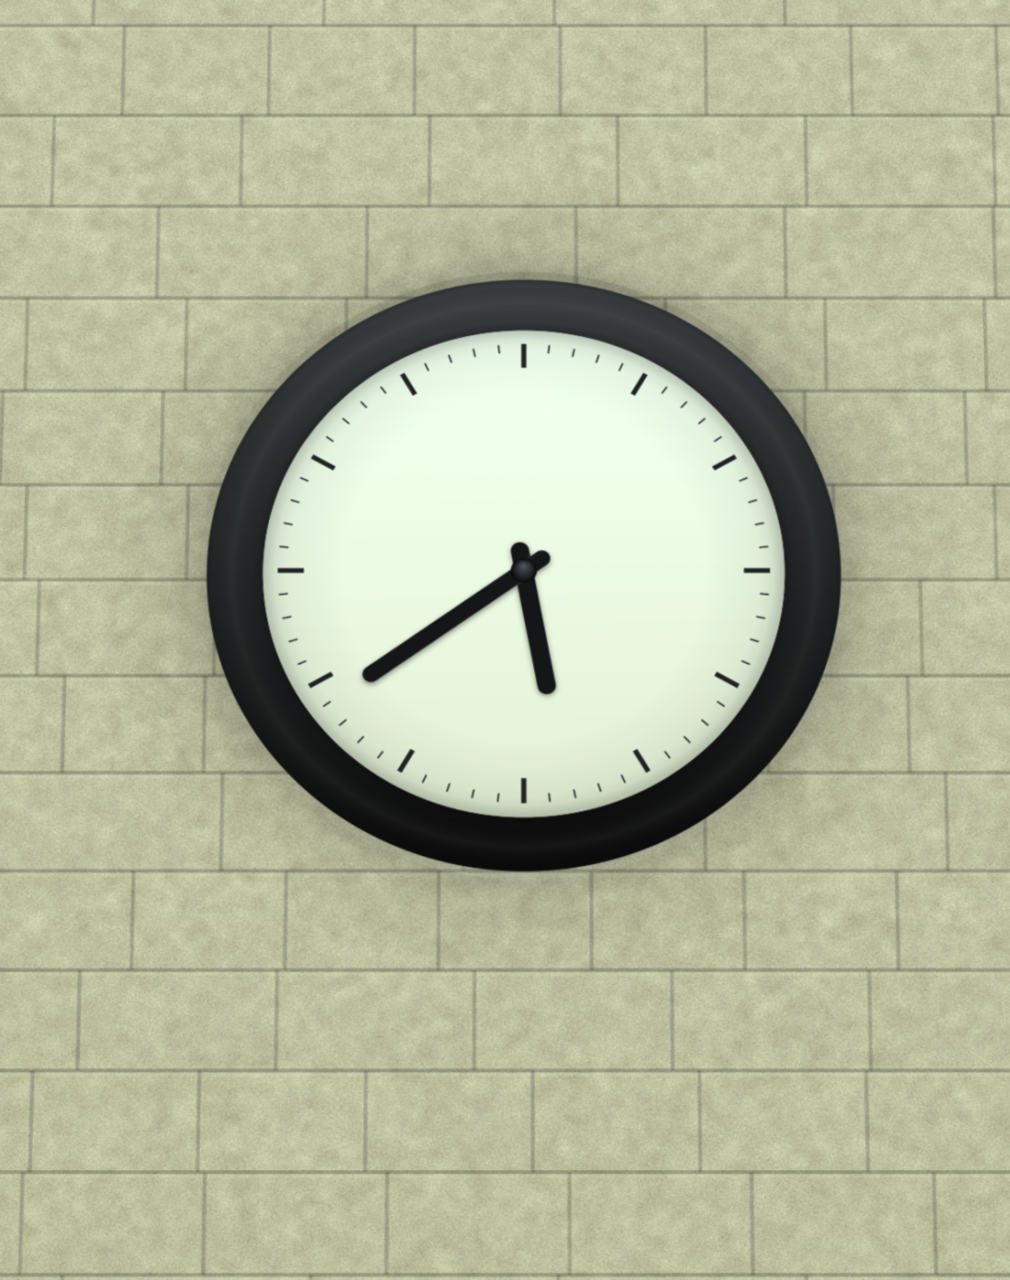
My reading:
**5:39**
